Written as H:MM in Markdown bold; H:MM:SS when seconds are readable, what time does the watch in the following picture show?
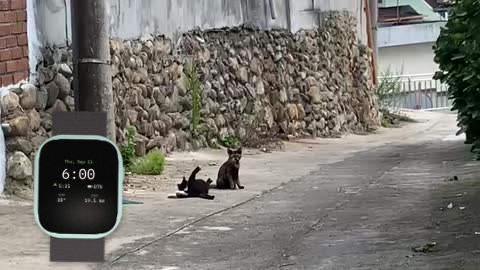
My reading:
**6:00**
